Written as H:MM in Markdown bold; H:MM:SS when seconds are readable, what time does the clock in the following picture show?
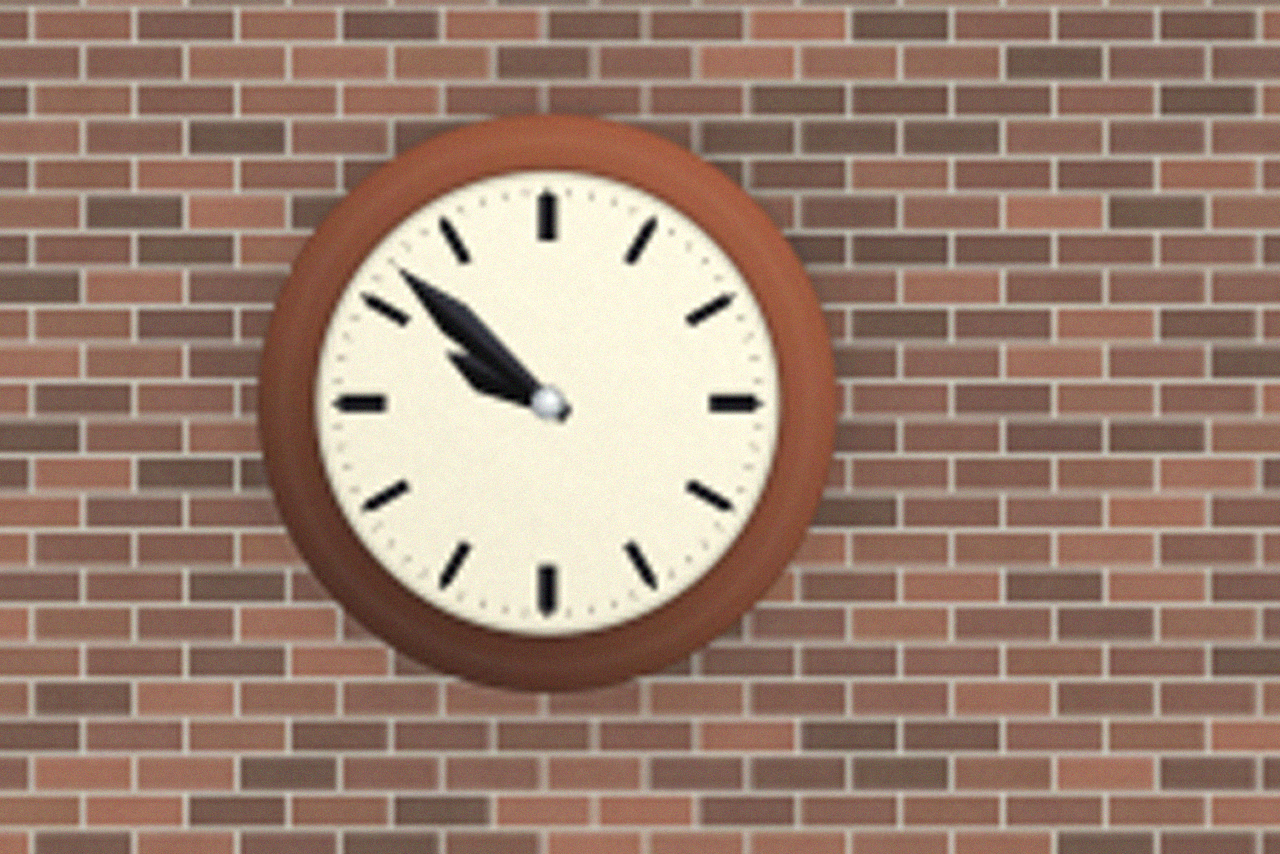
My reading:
**9:52**
